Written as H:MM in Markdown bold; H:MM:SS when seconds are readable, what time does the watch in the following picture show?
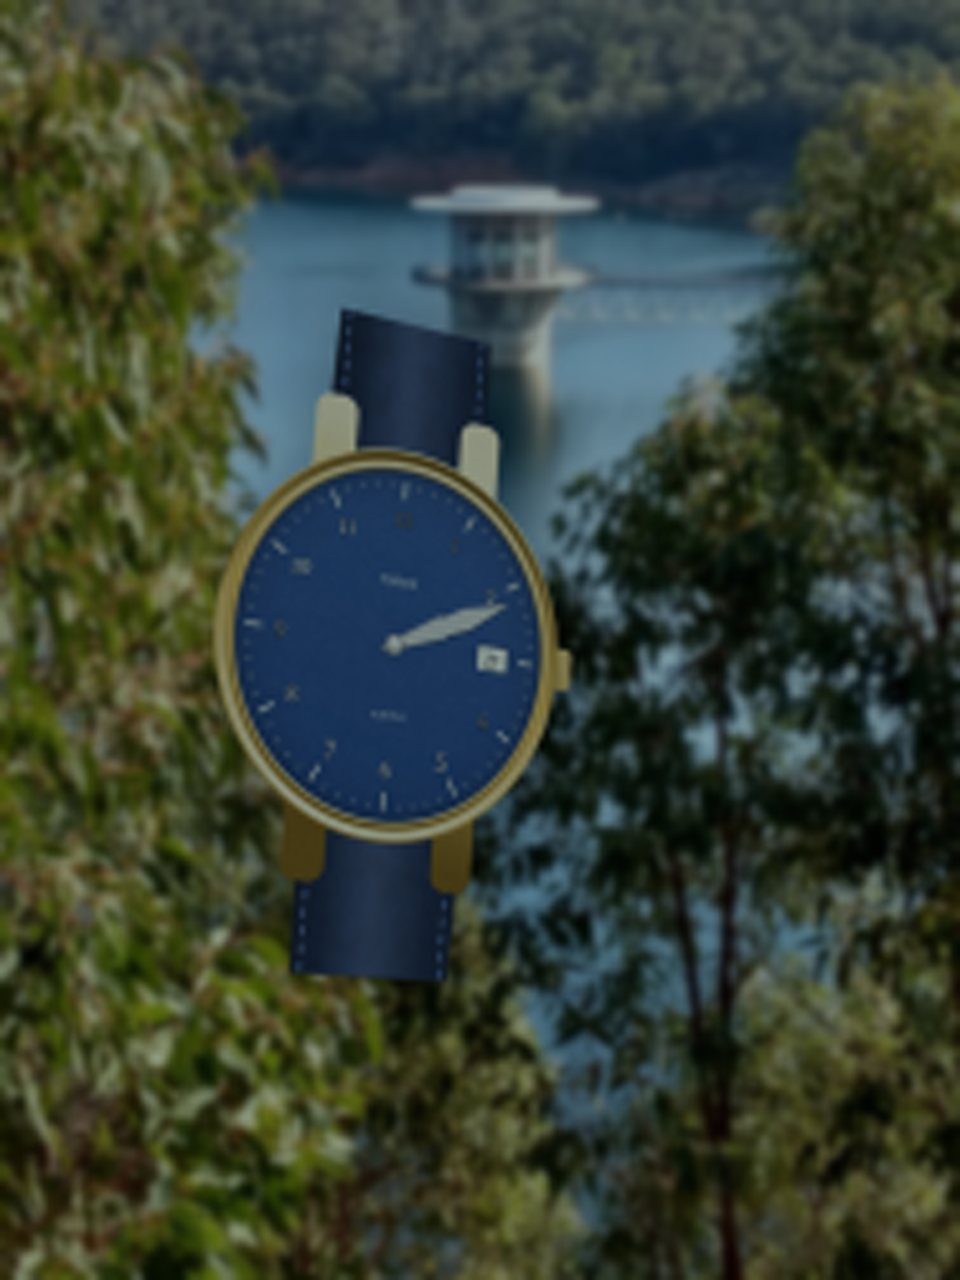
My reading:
**2:11**
